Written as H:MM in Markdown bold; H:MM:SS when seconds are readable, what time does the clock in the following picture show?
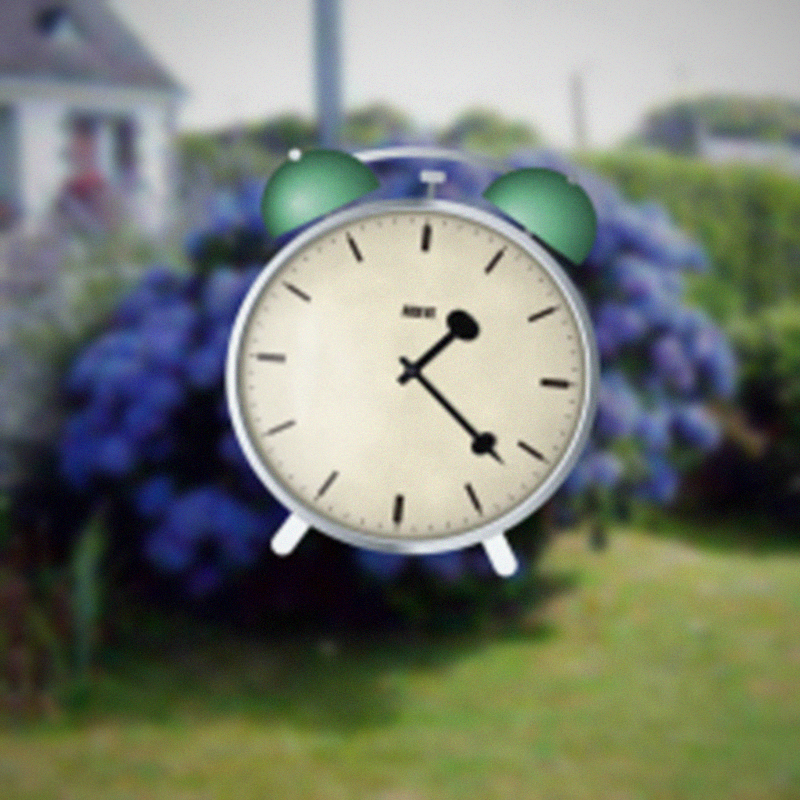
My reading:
**1:22**
